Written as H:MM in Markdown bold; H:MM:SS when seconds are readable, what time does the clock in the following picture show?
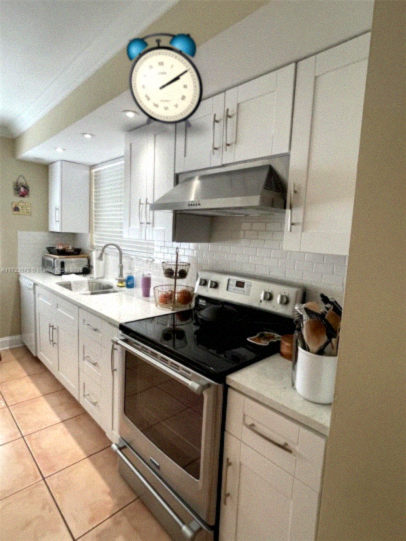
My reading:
**2:10**
